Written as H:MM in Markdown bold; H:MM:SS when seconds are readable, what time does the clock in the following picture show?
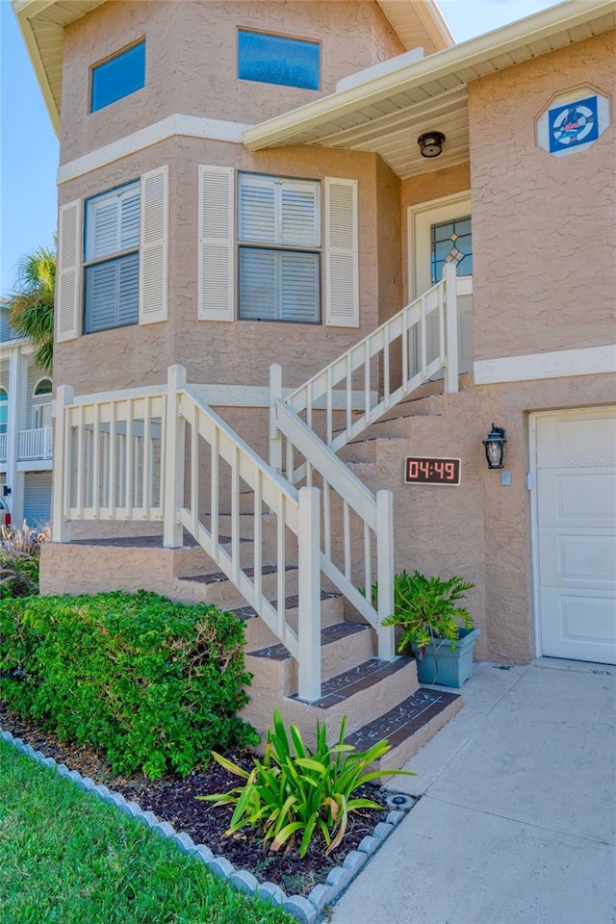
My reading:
**4:49**
